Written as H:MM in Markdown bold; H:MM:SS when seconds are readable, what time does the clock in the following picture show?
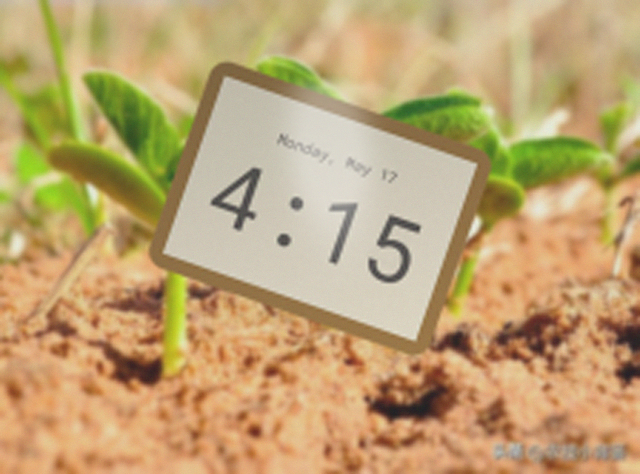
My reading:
**4:15**
